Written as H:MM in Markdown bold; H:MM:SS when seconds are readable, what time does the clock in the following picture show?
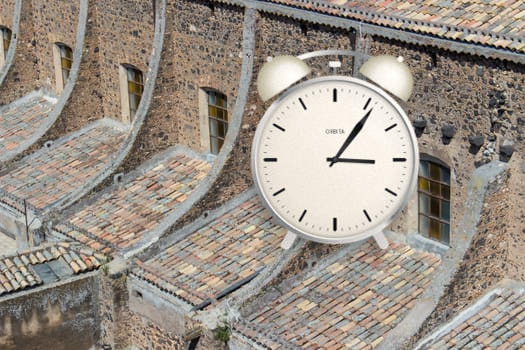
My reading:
**3:06**
